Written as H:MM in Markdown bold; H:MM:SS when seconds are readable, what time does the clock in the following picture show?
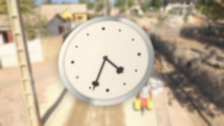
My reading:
**4:34**
